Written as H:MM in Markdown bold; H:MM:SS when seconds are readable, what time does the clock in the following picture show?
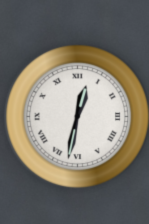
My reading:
**12:32**
